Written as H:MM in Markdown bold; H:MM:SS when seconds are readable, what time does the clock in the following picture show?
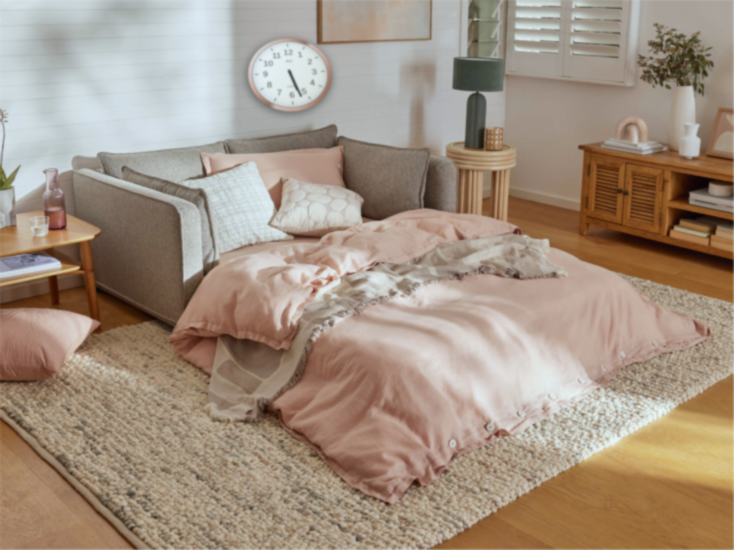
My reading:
**5:27**
